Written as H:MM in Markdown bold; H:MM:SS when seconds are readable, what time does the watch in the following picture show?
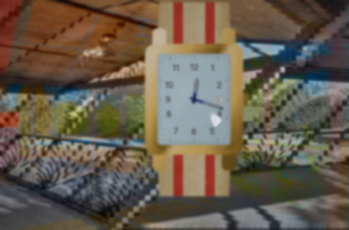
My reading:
**12:18**
